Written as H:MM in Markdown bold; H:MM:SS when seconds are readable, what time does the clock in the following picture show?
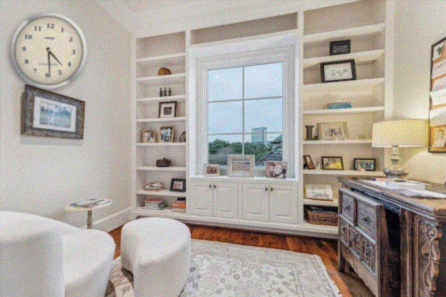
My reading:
**4:29**
